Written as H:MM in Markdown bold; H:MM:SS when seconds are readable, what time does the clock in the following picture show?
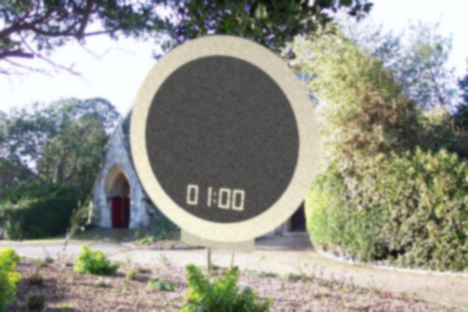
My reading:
**1:00**
